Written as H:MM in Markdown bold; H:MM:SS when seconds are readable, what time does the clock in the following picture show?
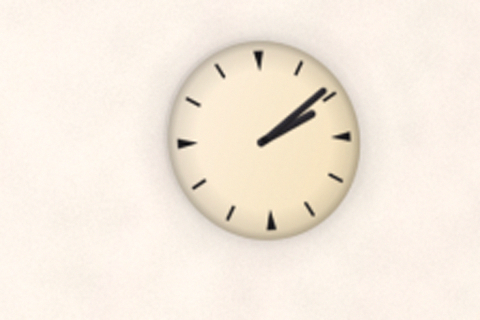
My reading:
**2:09**
